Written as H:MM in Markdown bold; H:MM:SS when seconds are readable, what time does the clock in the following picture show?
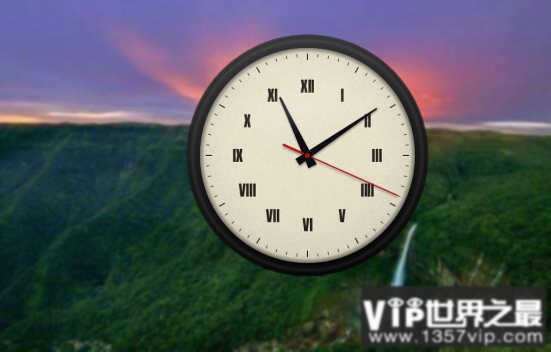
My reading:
**11:09:19**
